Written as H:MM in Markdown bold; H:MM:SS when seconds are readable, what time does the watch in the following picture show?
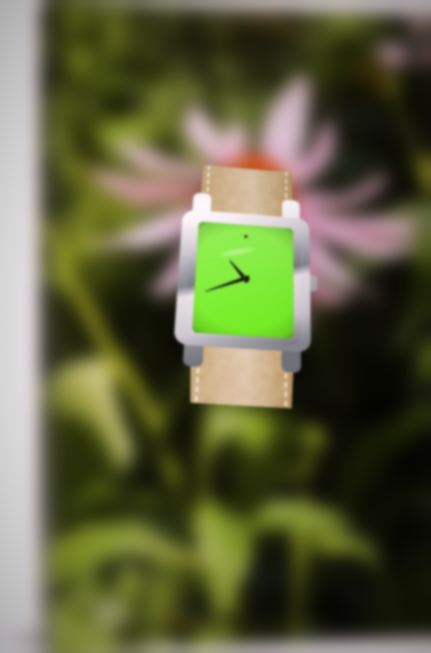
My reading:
**10:41**
